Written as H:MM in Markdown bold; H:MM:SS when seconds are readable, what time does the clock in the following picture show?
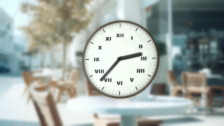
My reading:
**2:37**
